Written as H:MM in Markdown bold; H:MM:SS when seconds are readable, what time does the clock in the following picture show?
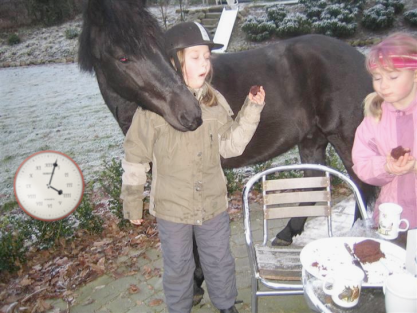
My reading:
**4:03**
